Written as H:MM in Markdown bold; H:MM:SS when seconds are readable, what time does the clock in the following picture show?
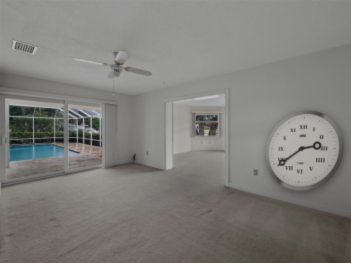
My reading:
**2:39**
